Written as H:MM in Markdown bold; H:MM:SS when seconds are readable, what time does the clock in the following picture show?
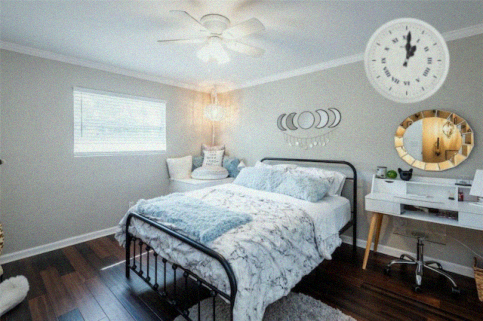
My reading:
**1:01**
